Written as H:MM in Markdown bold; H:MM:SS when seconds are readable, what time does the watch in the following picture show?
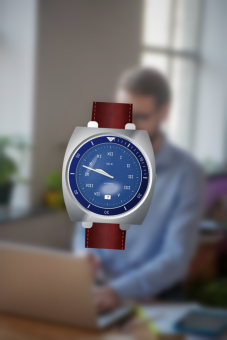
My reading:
**9:48**
